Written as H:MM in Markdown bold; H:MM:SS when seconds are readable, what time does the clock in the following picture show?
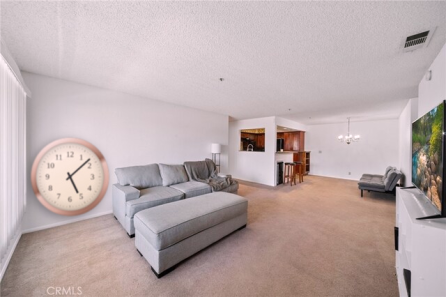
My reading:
**5:08**
